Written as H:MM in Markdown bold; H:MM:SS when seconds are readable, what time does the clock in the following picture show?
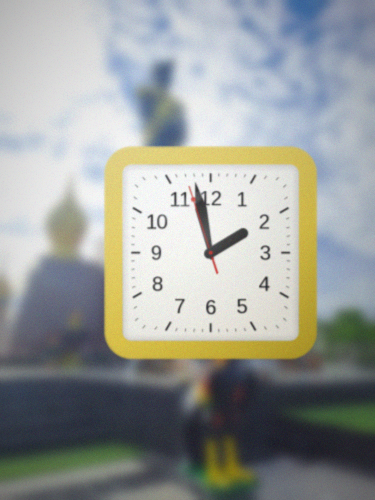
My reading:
**1:57:57**
